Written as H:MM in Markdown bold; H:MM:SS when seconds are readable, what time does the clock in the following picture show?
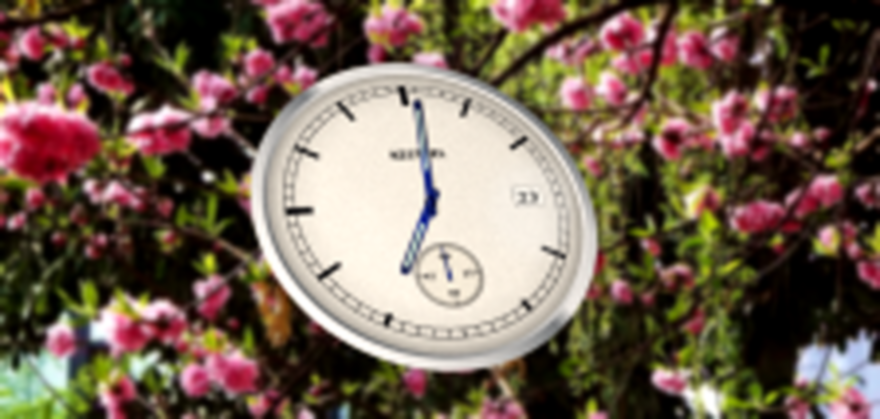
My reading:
**7:01**
